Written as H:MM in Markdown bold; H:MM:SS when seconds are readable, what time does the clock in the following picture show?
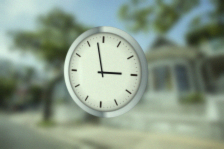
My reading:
**2:58**
